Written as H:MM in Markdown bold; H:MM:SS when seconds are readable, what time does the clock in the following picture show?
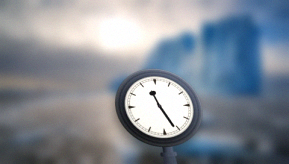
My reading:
**11:26**
